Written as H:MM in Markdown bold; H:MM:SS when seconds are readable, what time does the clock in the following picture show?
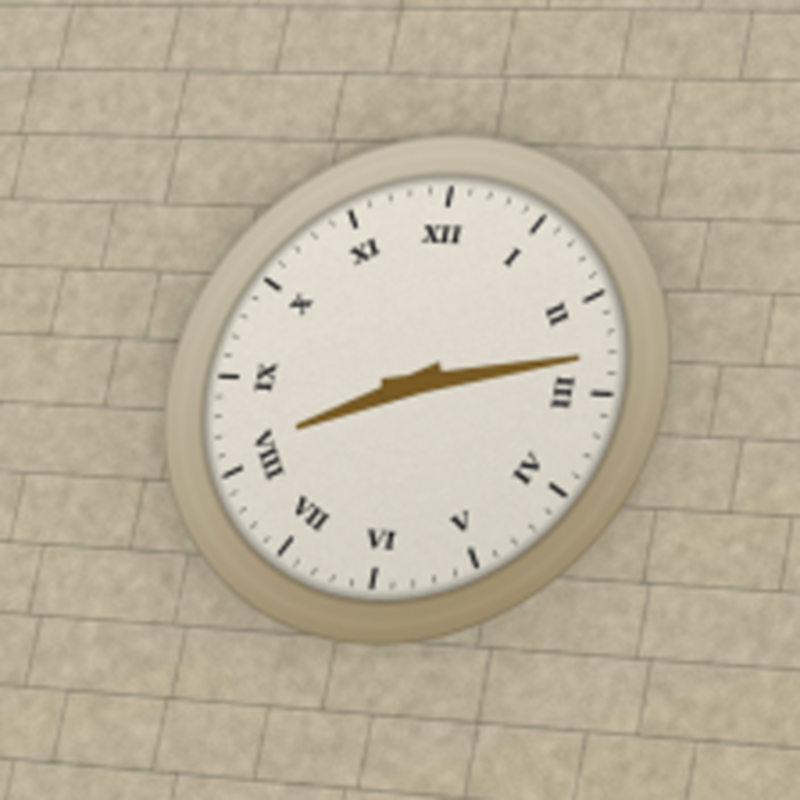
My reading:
**8:13**
